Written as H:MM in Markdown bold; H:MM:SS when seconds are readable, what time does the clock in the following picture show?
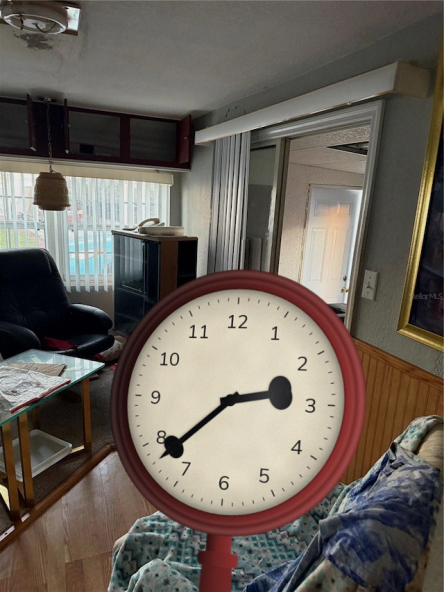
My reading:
**2:38**
